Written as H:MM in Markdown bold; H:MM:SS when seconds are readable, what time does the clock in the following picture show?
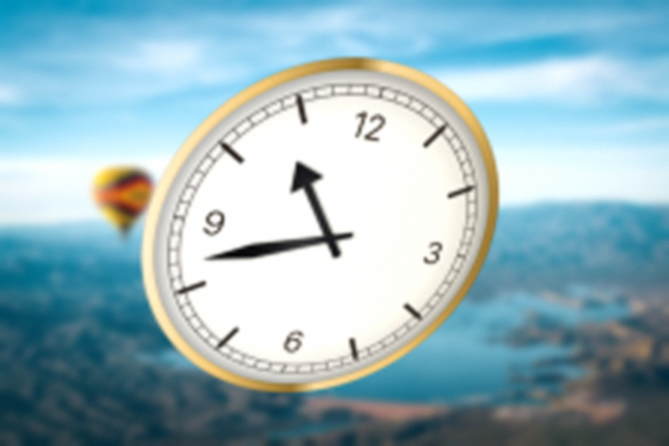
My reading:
**10:42**
